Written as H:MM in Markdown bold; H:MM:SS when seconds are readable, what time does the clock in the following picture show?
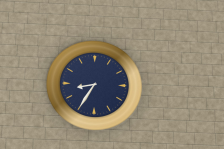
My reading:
**8:35**
